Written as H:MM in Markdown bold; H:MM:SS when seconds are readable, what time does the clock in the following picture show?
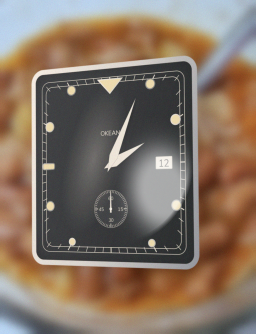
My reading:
**2:04**
